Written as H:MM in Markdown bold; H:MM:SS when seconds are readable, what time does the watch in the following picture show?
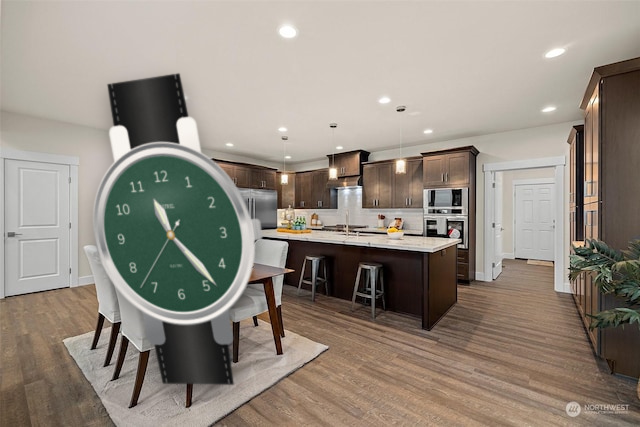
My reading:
**11:23:37**
